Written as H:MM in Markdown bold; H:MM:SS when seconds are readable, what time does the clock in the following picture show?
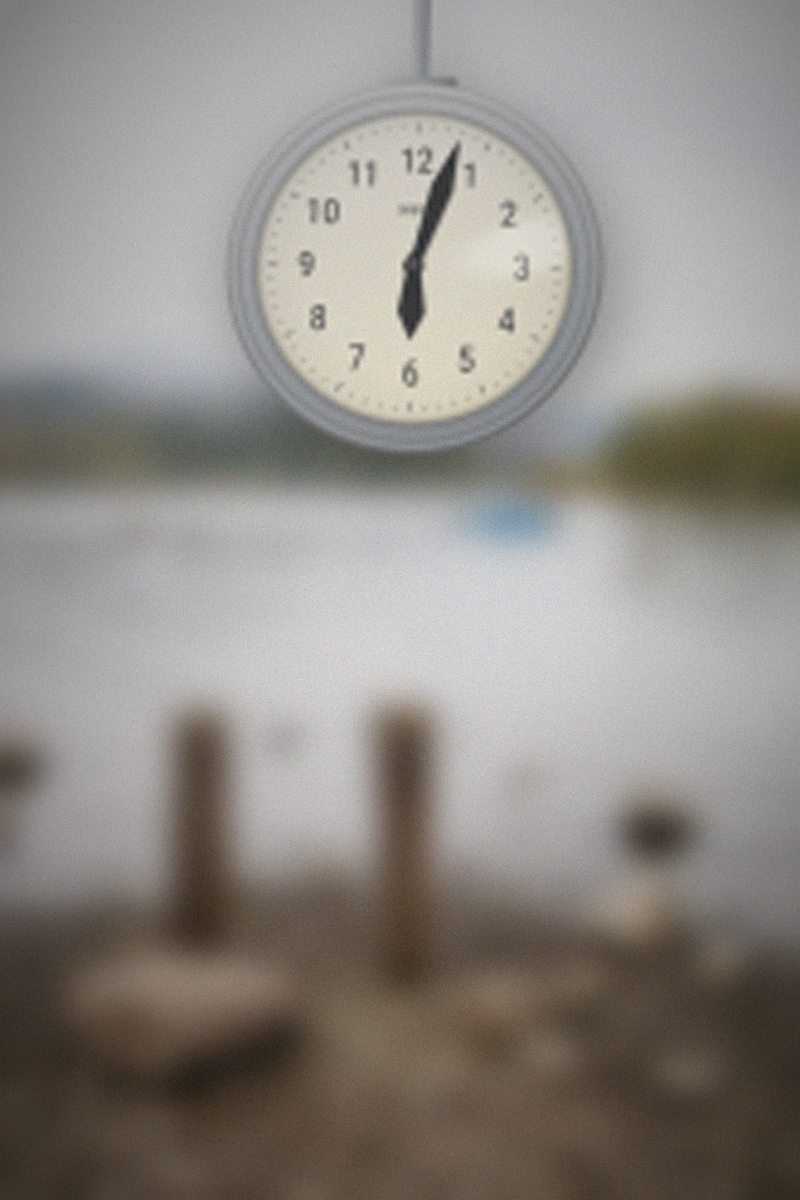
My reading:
**6:03**
